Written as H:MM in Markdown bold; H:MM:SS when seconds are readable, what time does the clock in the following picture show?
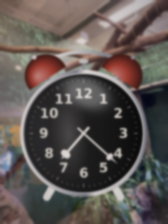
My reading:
**7:22**
